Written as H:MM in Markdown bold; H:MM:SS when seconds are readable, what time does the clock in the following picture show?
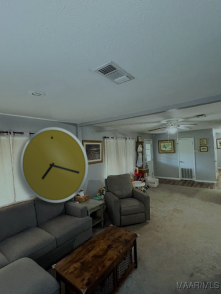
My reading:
**7:17**
